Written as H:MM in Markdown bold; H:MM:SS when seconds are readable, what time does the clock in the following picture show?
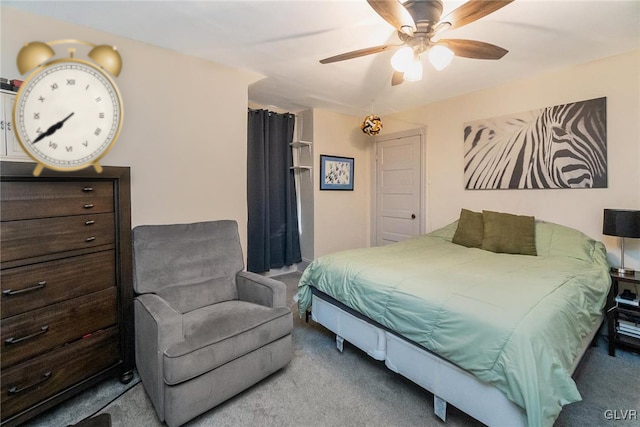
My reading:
**7:39**
